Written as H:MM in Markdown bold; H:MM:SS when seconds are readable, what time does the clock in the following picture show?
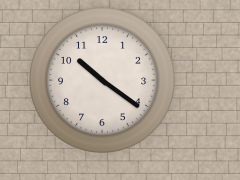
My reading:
**10:21**
